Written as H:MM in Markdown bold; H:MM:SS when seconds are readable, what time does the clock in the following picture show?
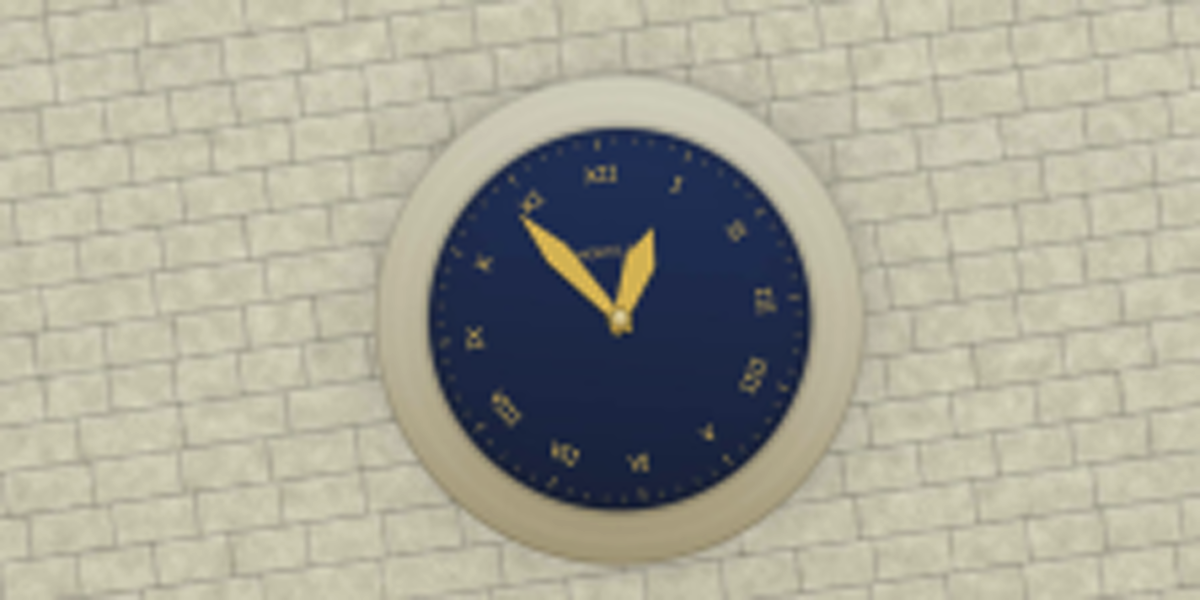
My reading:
**12:54**
